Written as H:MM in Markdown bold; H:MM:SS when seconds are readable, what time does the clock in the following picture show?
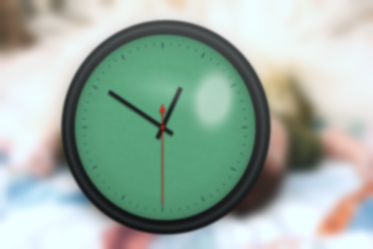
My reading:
**12:50:30**
